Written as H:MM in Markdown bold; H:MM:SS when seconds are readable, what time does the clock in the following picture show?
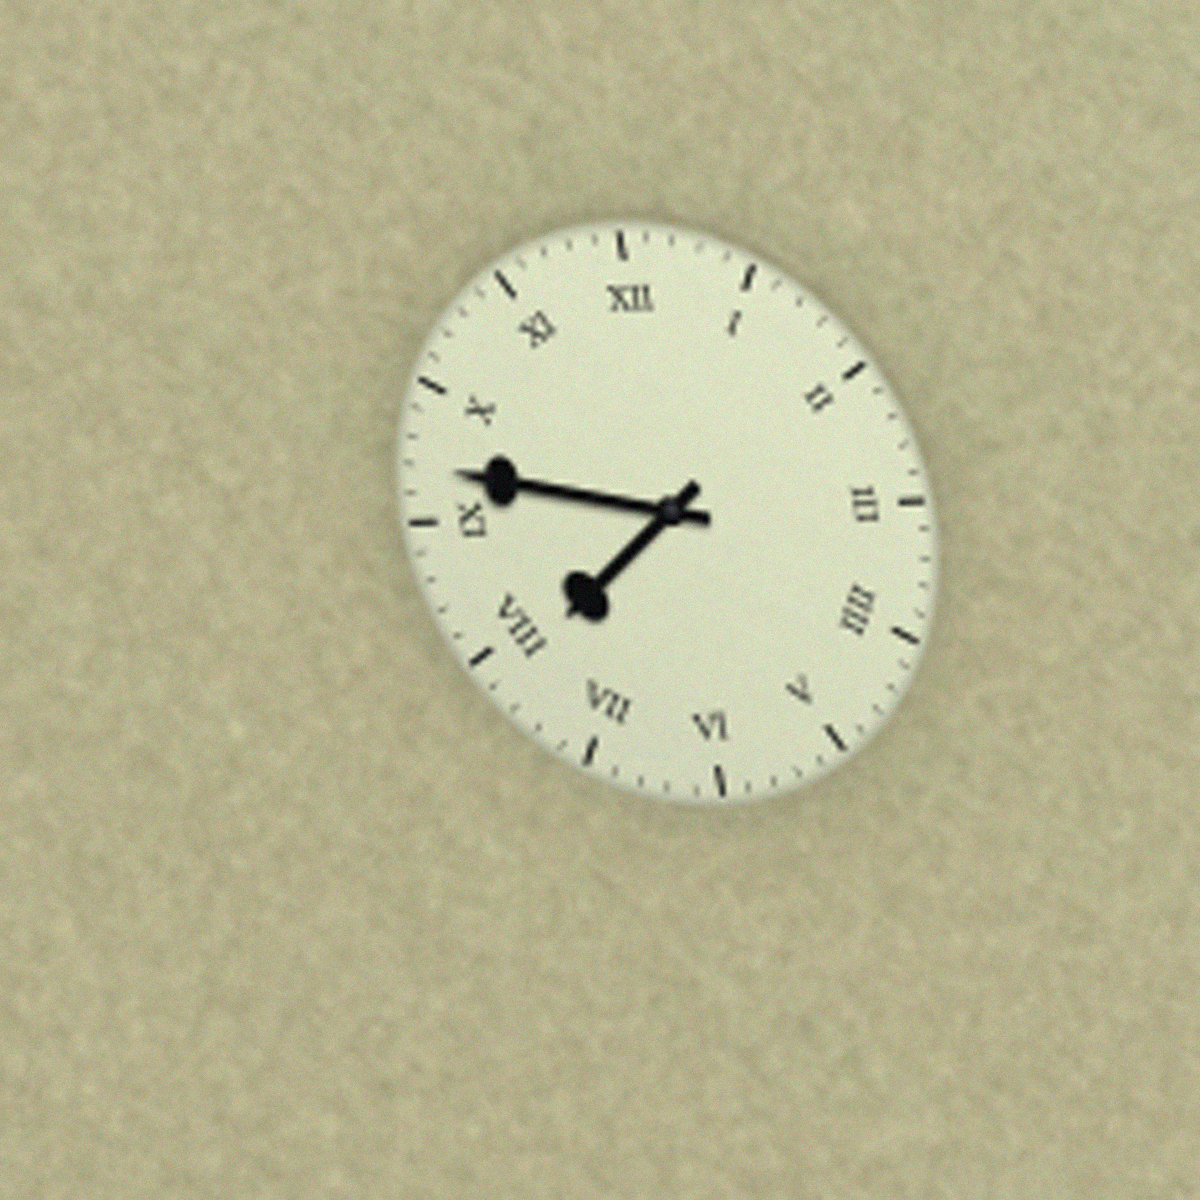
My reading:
**7:47**
